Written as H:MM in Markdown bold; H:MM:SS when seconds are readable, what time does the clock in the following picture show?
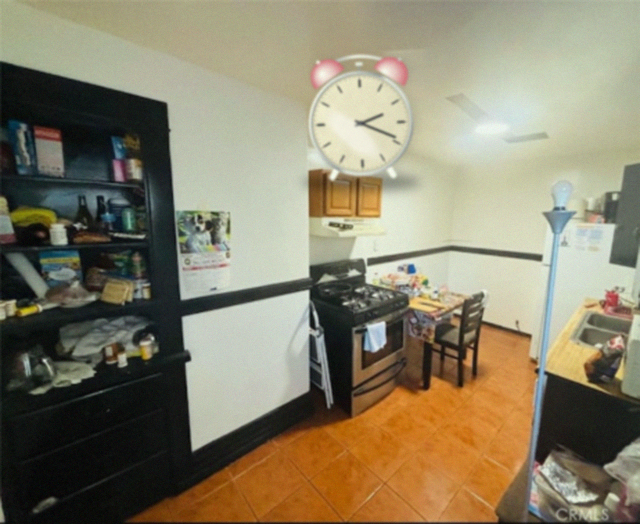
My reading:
**2:19**
